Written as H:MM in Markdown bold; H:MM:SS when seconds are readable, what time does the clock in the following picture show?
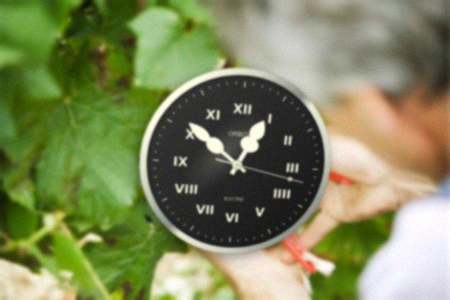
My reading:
**12:51:17**
